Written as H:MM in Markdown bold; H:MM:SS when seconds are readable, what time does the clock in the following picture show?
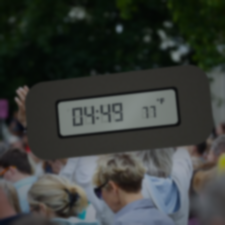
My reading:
**4:49**
